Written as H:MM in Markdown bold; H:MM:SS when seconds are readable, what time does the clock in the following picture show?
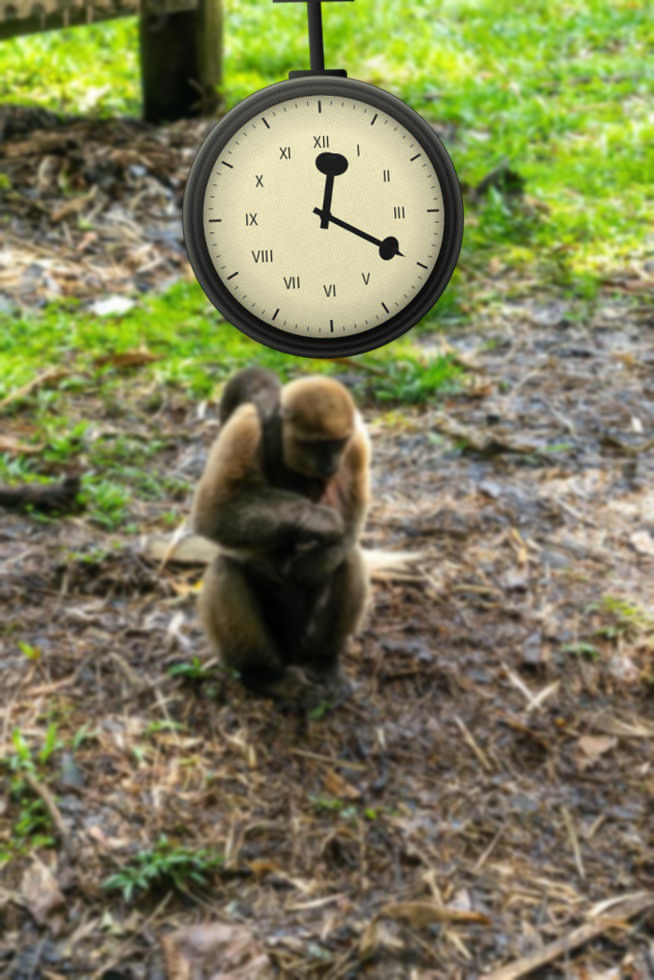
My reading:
**12:20**
